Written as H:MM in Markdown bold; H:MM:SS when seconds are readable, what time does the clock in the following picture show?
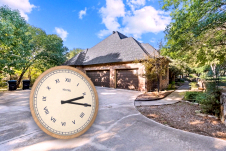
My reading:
**2:15**
